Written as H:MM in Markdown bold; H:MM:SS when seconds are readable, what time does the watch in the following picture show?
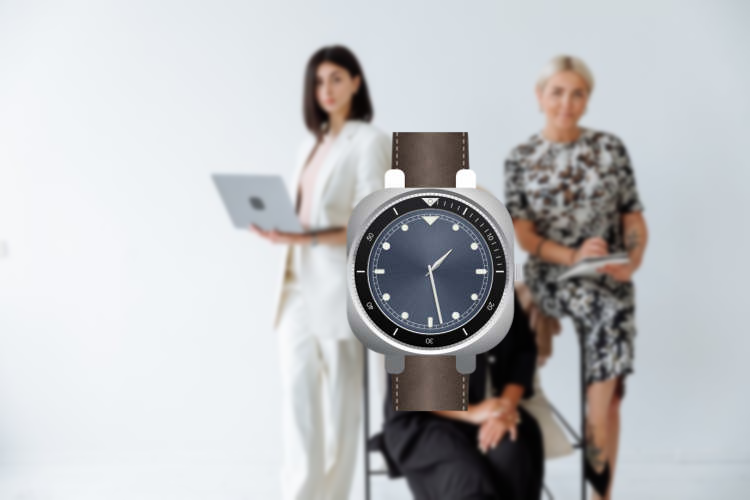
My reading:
**1:28**
